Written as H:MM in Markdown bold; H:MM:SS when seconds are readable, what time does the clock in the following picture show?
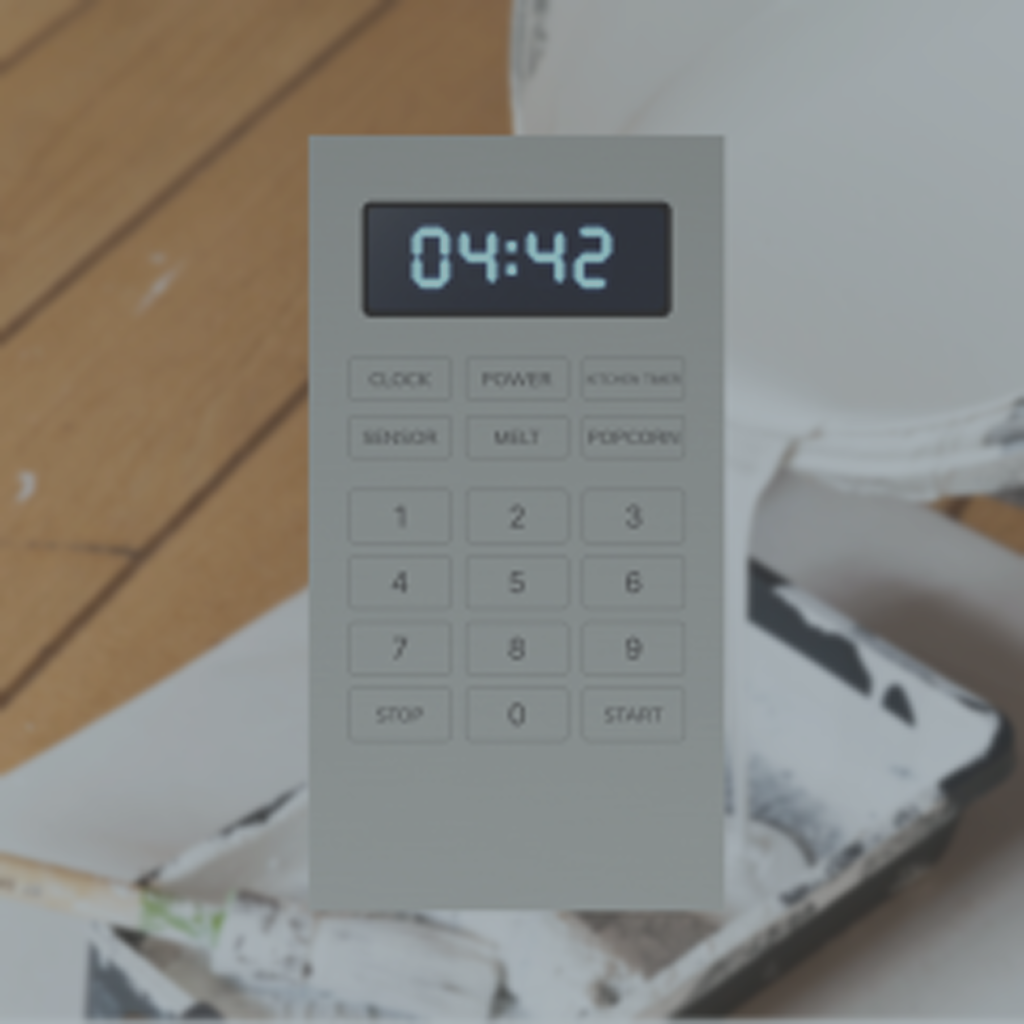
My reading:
**4:42**
